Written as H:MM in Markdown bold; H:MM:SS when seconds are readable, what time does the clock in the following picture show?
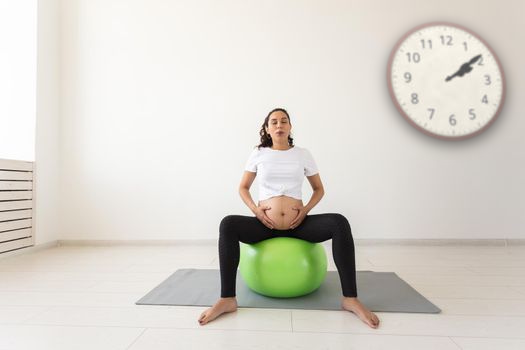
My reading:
**2:09**
